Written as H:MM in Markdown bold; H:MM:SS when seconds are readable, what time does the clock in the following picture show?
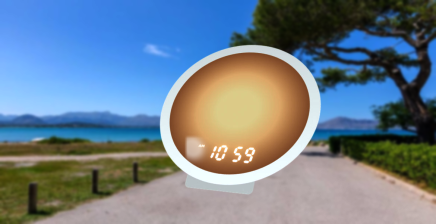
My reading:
**10:59**
